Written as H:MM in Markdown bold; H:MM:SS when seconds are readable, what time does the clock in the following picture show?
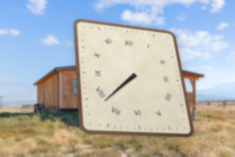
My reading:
**7:38**
